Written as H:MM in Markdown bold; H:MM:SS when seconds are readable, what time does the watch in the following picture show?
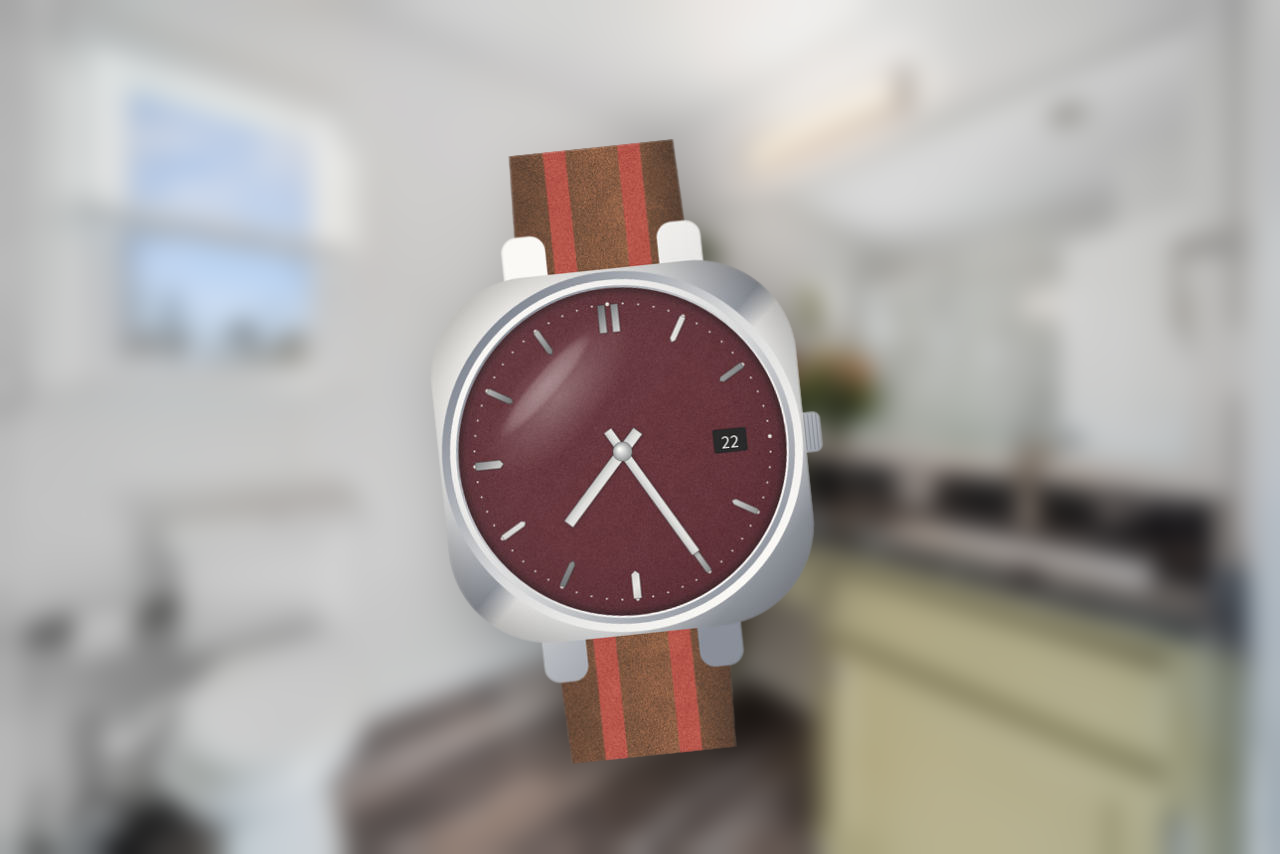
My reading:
**7:25**
